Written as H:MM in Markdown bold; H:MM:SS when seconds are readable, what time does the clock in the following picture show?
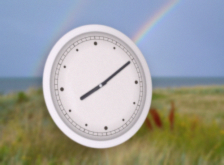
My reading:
**8:10**
